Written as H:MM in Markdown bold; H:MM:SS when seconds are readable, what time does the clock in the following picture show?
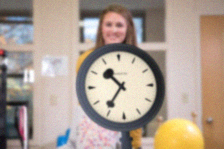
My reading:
**10:36**
